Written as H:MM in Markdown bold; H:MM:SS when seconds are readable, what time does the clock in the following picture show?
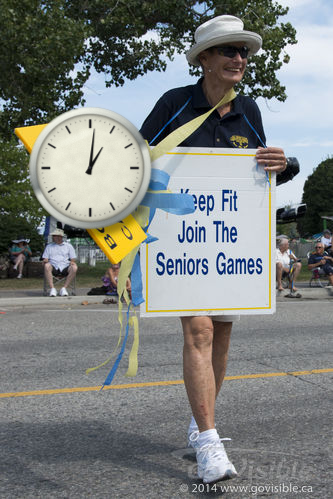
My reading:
**1:01**
